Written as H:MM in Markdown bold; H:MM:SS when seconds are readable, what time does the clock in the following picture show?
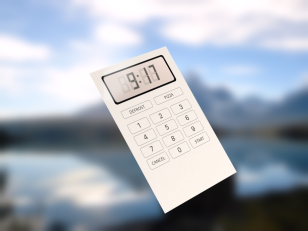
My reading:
**9:17**
